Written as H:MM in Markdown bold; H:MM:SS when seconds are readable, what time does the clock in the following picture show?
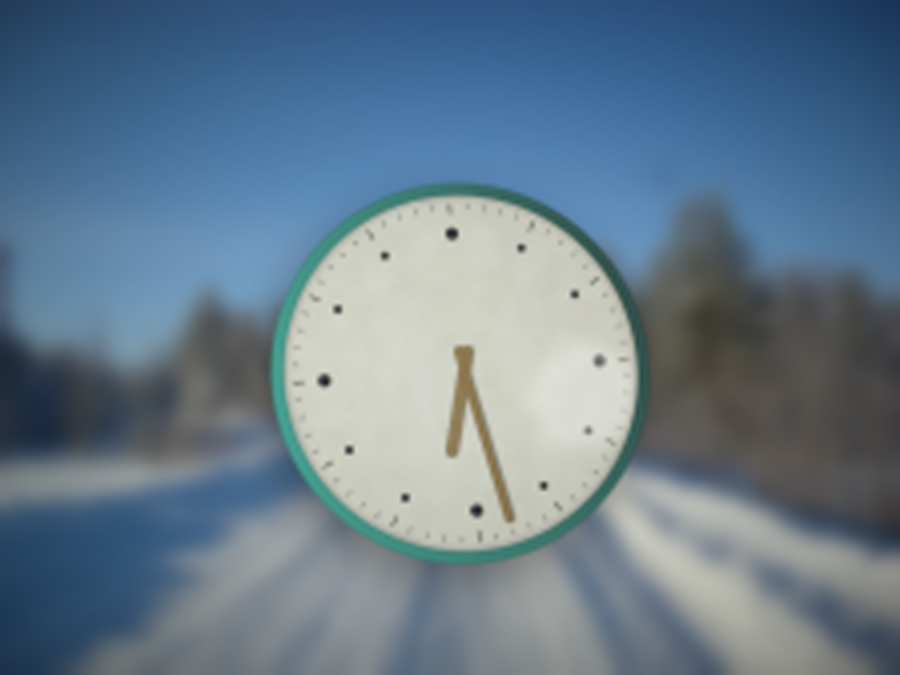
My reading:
**6:28**
